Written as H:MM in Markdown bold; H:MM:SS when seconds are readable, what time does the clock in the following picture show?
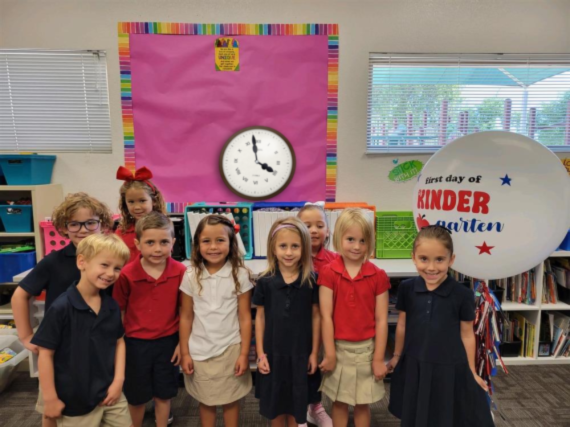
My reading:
**3:58**
